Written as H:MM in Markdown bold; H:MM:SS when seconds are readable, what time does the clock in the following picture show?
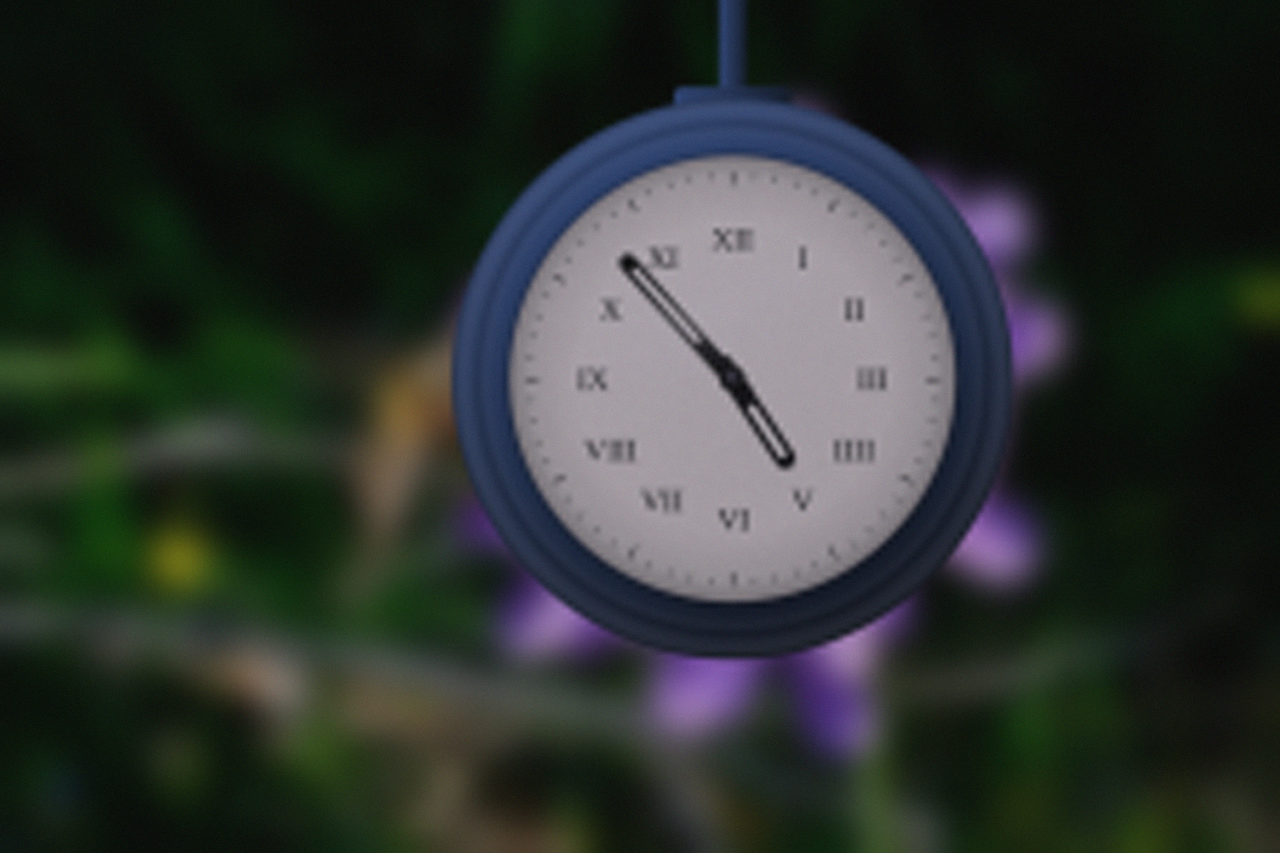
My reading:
**4:53**
